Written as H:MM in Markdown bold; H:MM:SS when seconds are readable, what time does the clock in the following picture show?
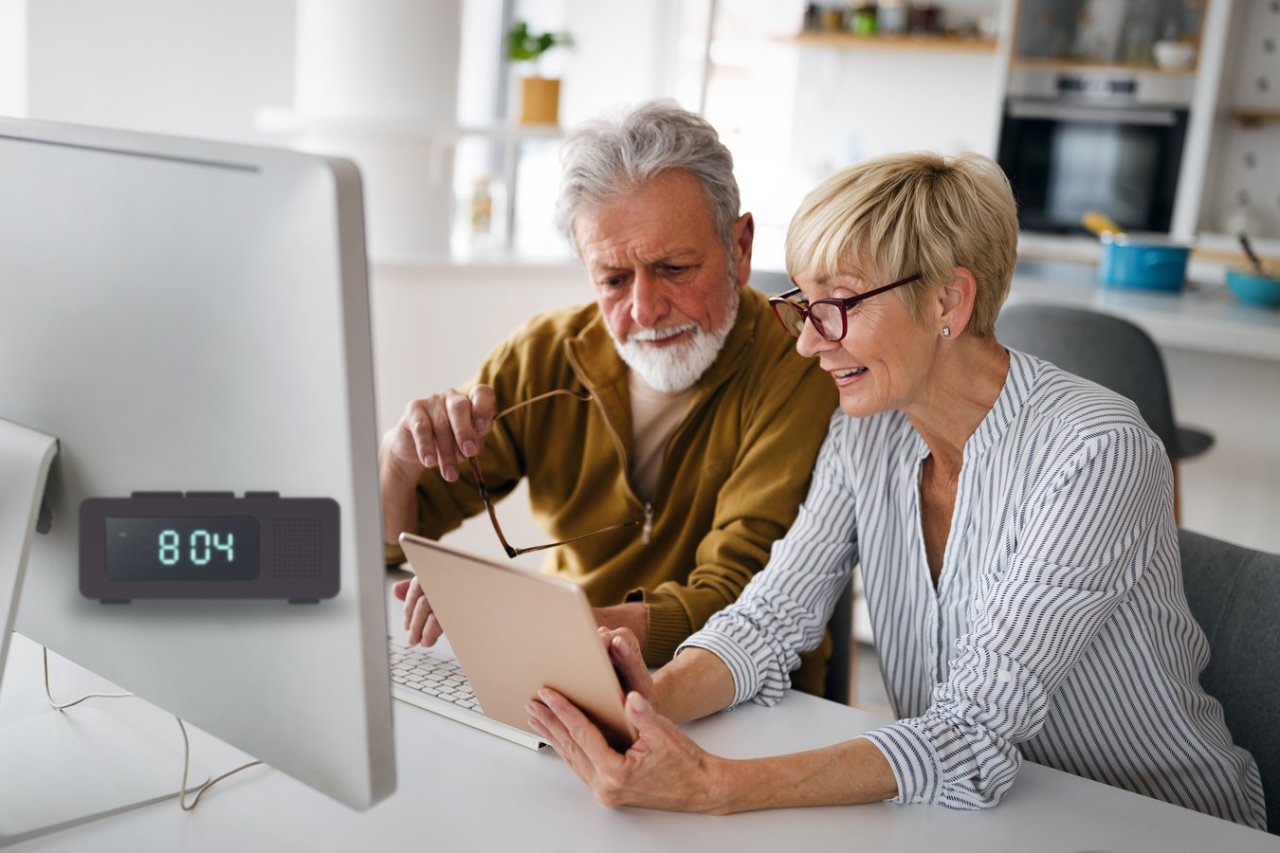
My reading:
**8:04**
